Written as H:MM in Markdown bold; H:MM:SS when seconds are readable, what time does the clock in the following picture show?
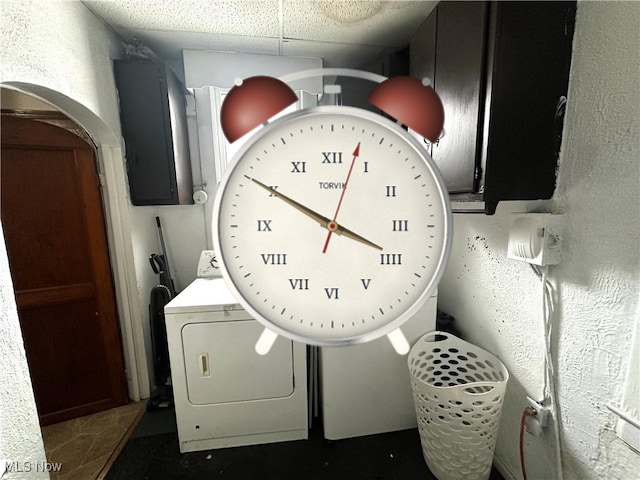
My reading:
**3:50:03**
